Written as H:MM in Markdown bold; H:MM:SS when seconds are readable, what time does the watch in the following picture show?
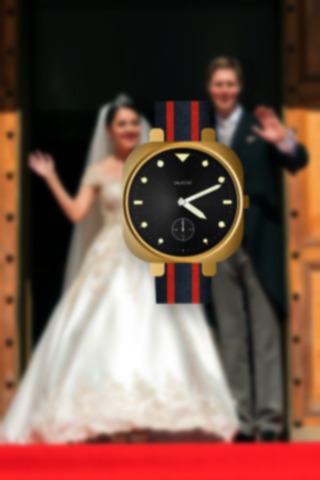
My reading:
**4:11**
